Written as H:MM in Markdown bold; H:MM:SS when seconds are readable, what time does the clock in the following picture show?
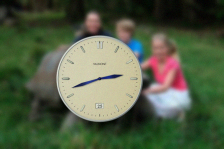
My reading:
**2:42**
